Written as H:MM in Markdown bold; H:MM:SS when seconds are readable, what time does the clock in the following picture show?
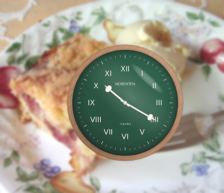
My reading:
**10:20**
